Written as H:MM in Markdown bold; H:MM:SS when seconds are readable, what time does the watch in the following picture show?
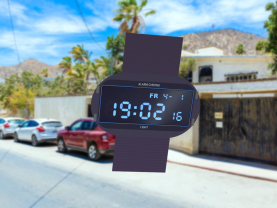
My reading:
**19:02:16**
